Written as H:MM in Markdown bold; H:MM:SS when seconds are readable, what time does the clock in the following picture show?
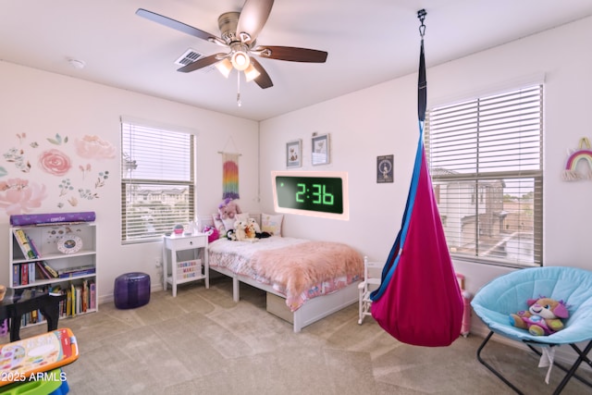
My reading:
**2:36**
